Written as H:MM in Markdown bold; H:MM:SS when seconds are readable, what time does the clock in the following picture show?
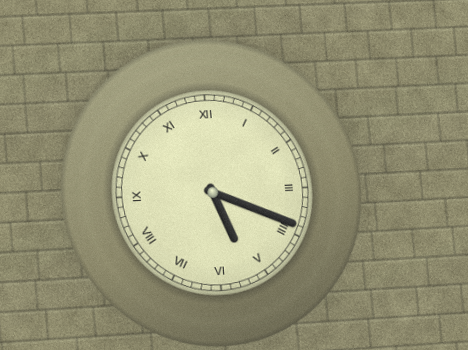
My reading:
**5:19**
